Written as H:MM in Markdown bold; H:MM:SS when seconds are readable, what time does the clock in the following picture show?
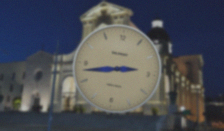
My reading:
**2:43**
